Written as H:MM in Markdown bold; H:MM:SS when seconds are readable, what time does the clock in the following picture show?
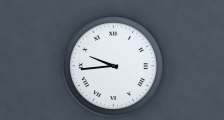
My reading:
**9:44**
